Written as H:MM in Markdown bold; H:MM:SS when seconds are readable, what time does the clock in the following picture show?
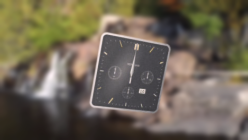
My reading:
**12:00**
